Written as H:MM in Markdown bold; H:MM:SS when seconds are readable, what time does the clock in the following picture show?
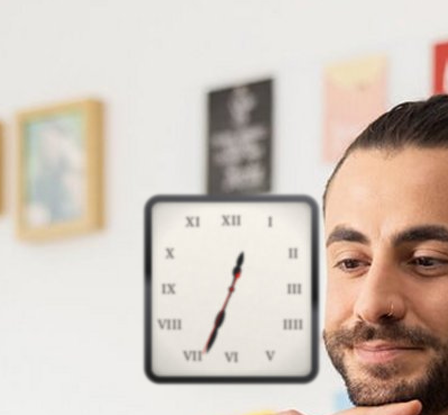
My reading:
**12:33:34**
